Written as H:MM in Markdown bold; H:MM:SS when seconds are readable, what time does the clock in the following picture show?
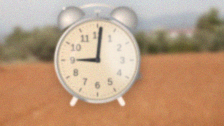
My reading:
**9:01**
